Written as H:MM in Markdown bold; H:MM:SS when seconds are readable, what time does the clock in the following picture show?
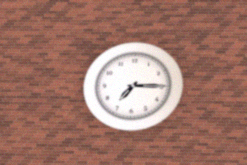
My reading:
**7:15**
